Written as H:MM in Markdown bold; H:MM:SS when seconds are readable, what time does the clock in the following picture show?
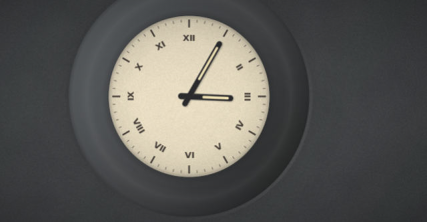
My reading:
**3:05**
